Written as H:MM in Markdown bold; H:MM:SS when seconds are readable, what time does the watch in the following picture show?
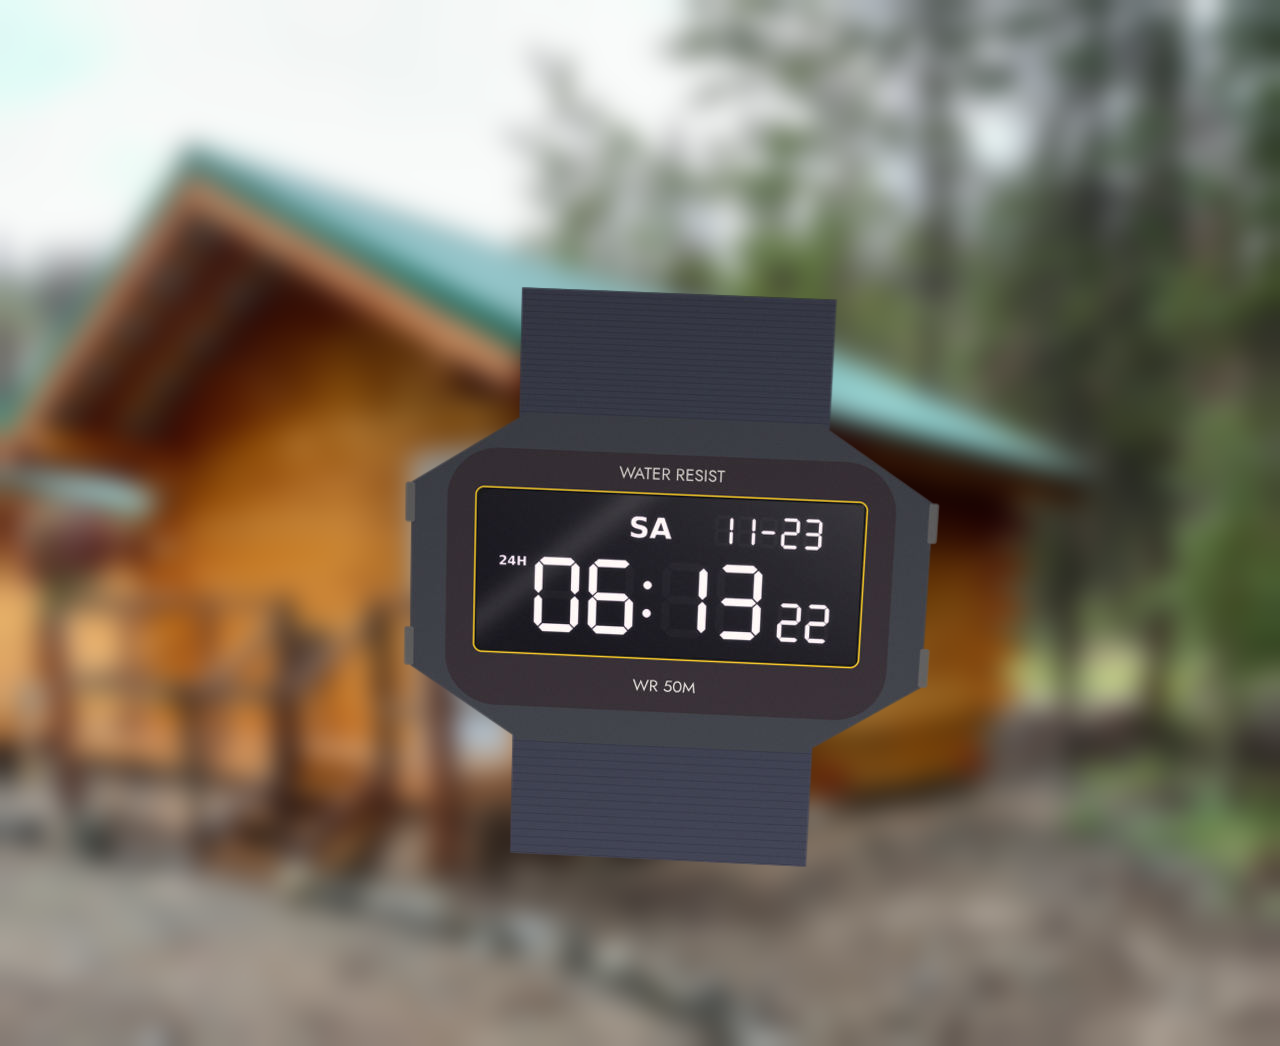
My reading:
**6:13:22**
